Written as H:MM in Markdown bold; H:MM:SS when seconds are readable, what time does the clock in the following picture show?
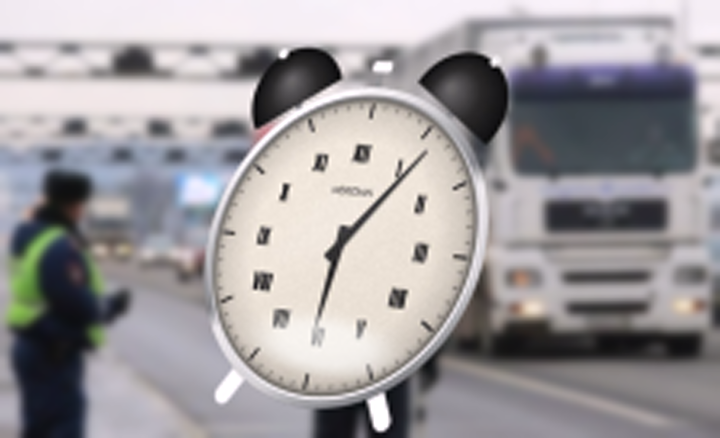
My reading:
**6:06**
